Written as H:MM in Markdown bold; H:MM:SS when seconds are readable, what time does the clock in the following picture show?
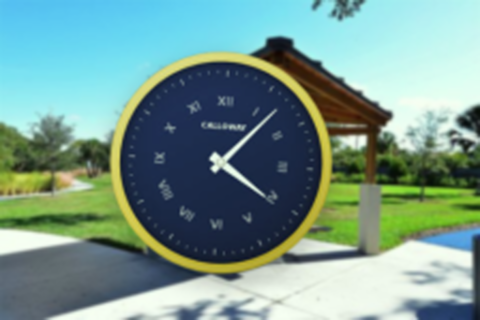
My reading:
**4:07**
